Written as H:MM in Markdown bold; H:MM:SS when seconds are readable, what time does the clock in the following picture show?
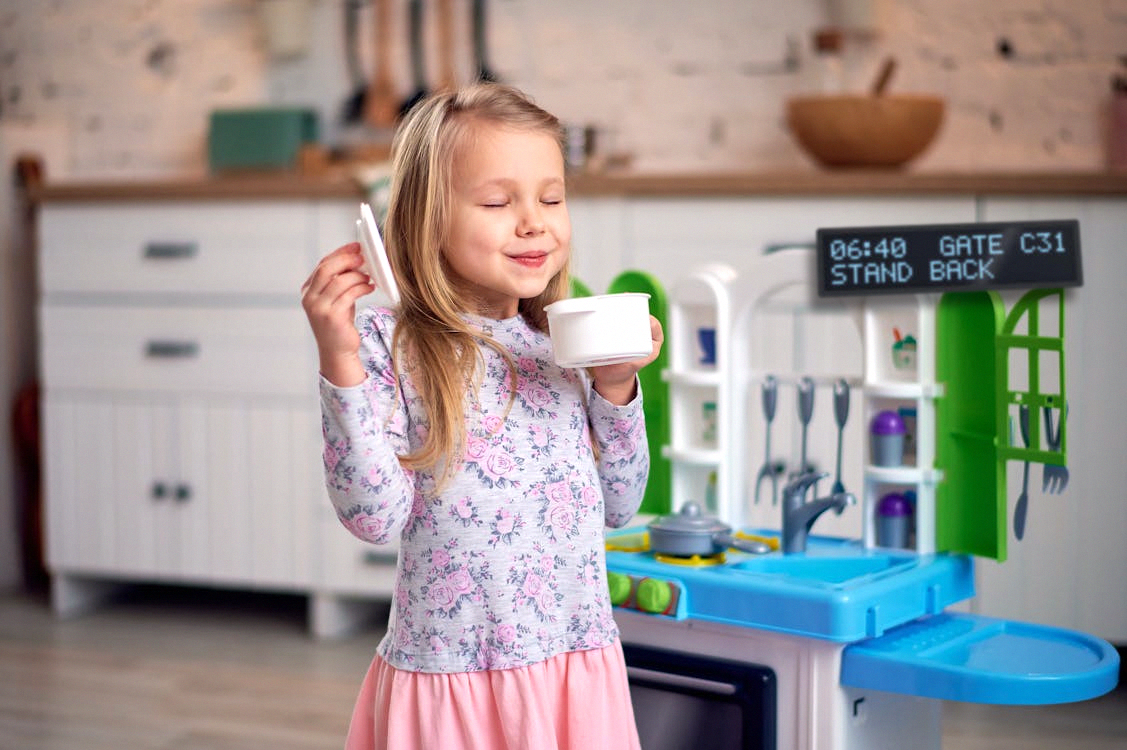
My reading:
**6:40**
